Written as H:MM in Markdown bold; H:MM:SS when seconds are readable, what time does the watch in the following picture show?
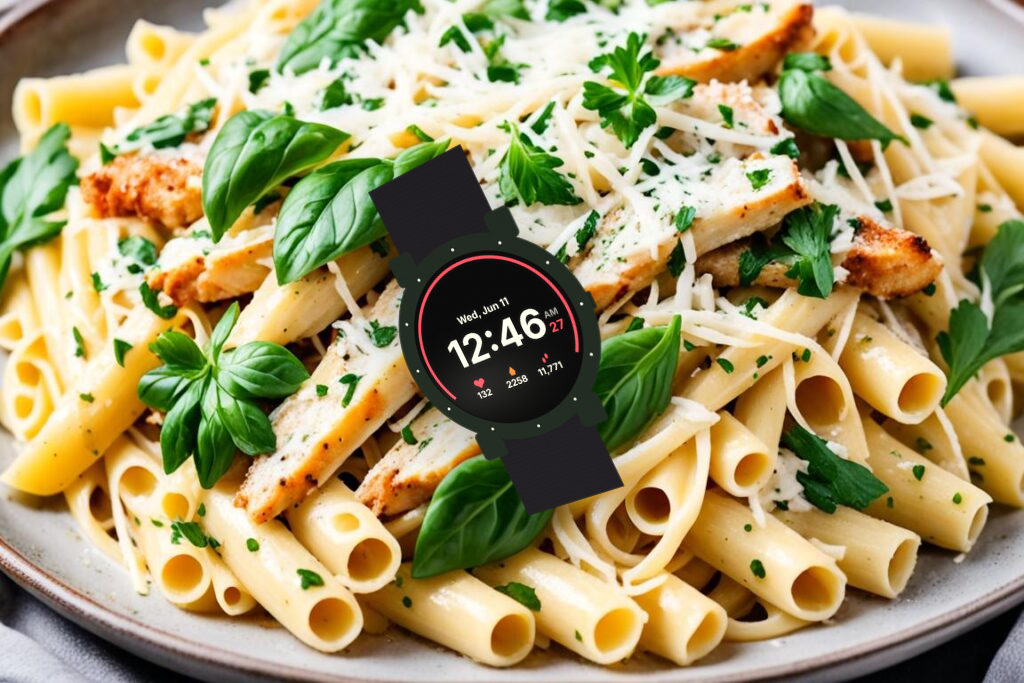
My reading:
**12:46:27**
